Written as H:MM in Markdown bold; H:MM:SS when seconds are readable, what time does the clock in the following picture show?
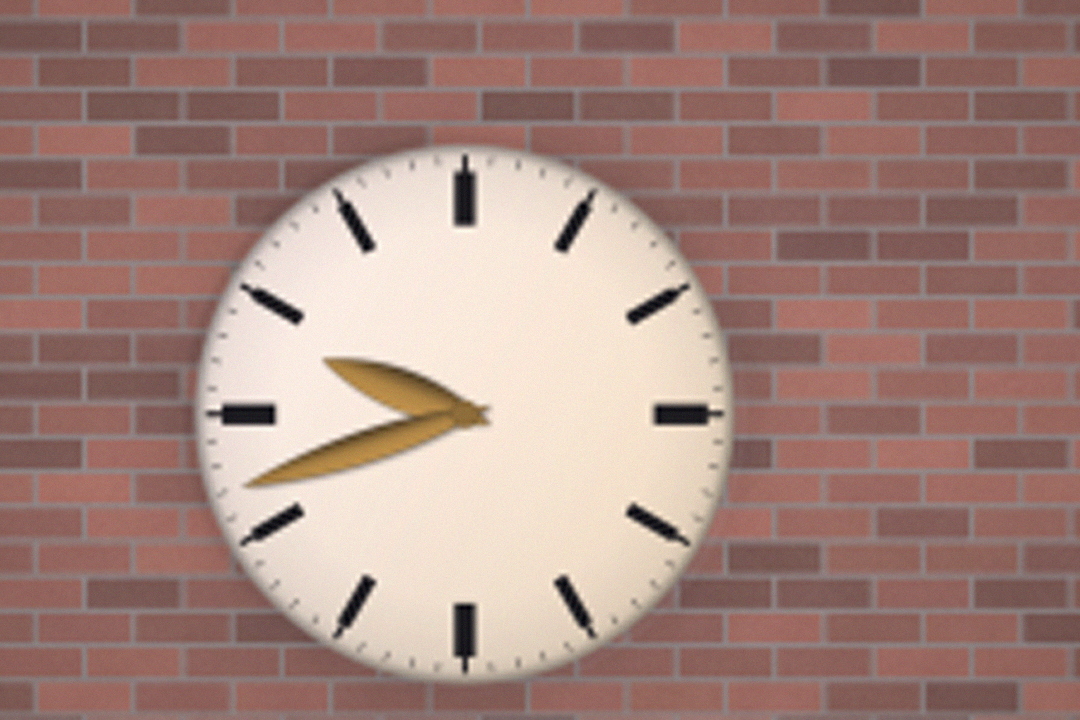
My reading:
**9:42**
